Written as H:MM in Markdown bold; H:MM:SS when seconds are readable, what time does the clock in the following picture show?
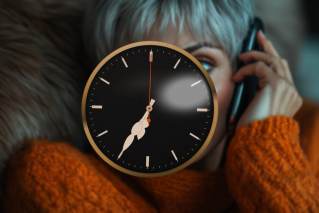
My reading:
**6:35:00**
